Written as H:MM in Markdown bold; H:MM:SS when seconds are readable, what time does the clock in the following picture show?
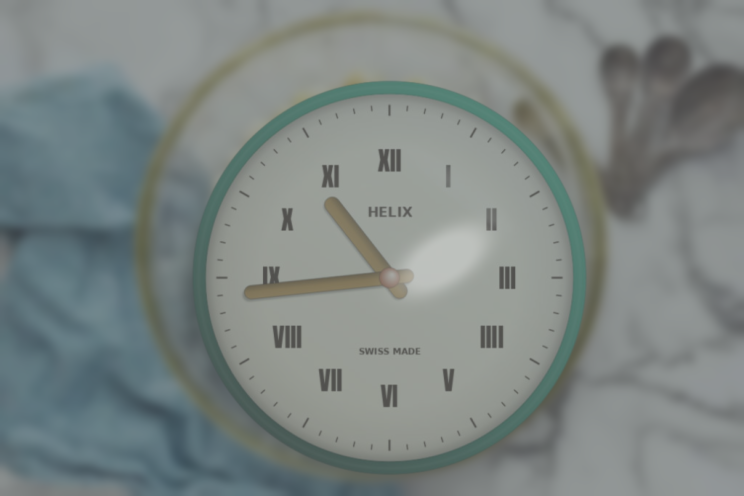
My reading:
**10:44**
